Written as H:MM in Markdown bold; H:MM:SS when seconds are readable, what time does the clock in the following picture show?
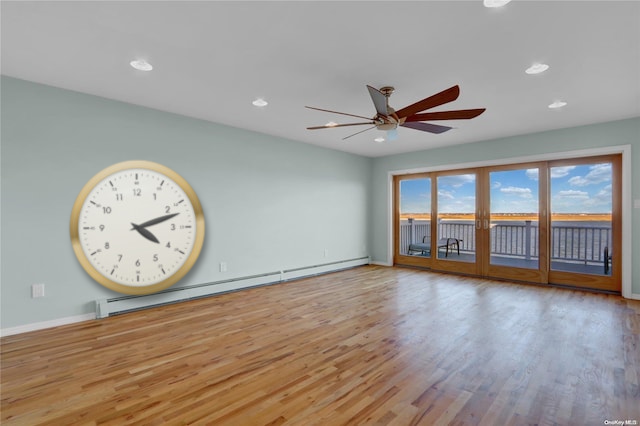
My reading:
**4:12**
